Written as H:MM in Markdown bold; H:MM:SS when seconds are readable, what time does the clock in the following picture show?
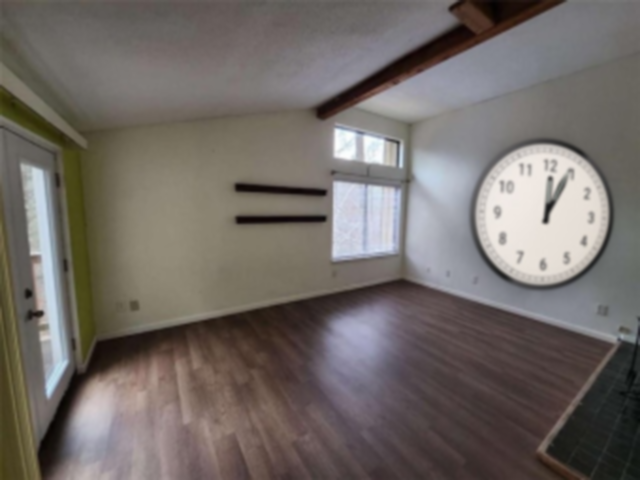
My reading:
**12:04**
